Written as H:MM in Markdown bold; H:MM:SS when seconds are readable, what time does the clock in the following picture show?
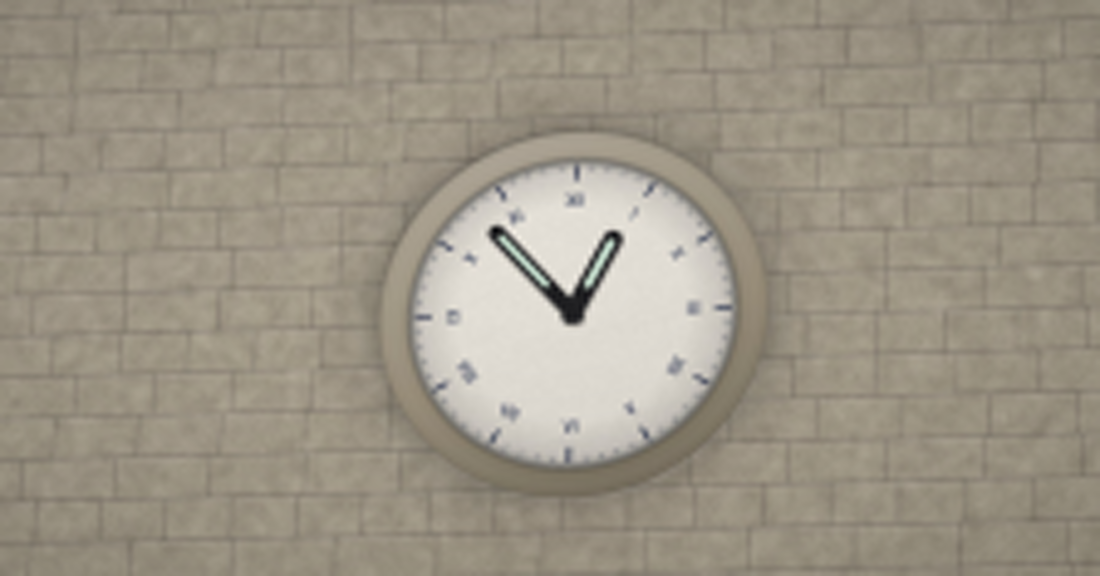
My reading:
**12:53**
